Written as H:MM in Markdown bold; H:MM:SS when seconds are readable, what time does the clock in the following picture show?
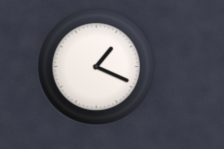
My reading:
**1:19**
